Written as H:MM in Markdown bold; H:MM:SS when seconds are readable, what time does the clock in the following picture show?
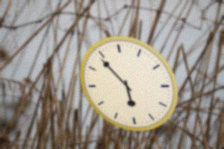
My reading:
**5:54**
